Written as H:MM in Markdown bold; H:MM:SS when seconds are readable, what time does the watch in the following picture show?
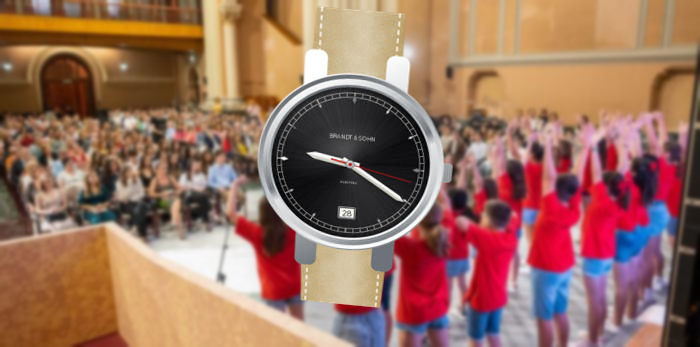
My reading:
**9:20:17**
